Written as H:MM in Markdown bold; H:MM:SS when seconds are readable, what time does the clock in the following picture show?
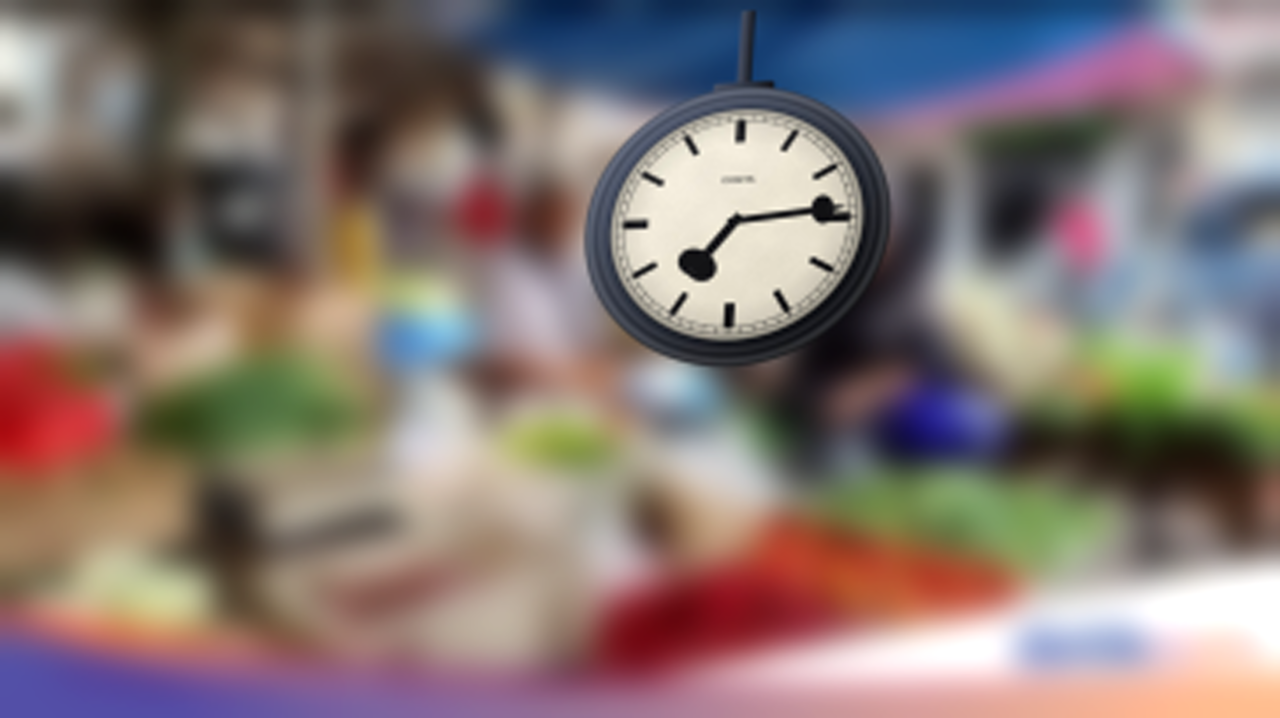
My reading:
**7:14**
